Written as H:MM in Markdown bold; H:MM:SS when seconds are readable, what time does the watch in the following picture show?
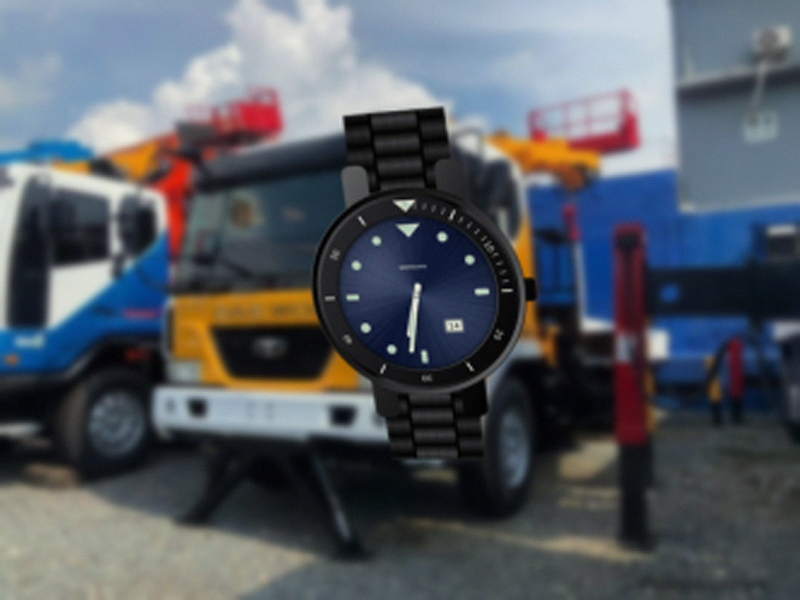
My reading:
**6:32**
